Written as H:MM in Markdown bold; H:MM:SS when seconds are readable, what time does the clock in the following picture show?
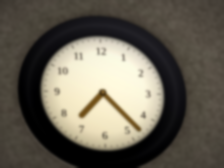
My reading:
**7:23**
